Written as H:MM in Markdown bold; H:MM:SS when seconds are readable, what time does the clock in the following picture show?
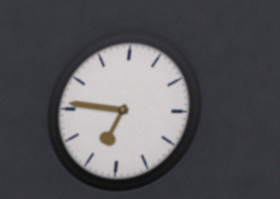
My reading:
**6:46**
